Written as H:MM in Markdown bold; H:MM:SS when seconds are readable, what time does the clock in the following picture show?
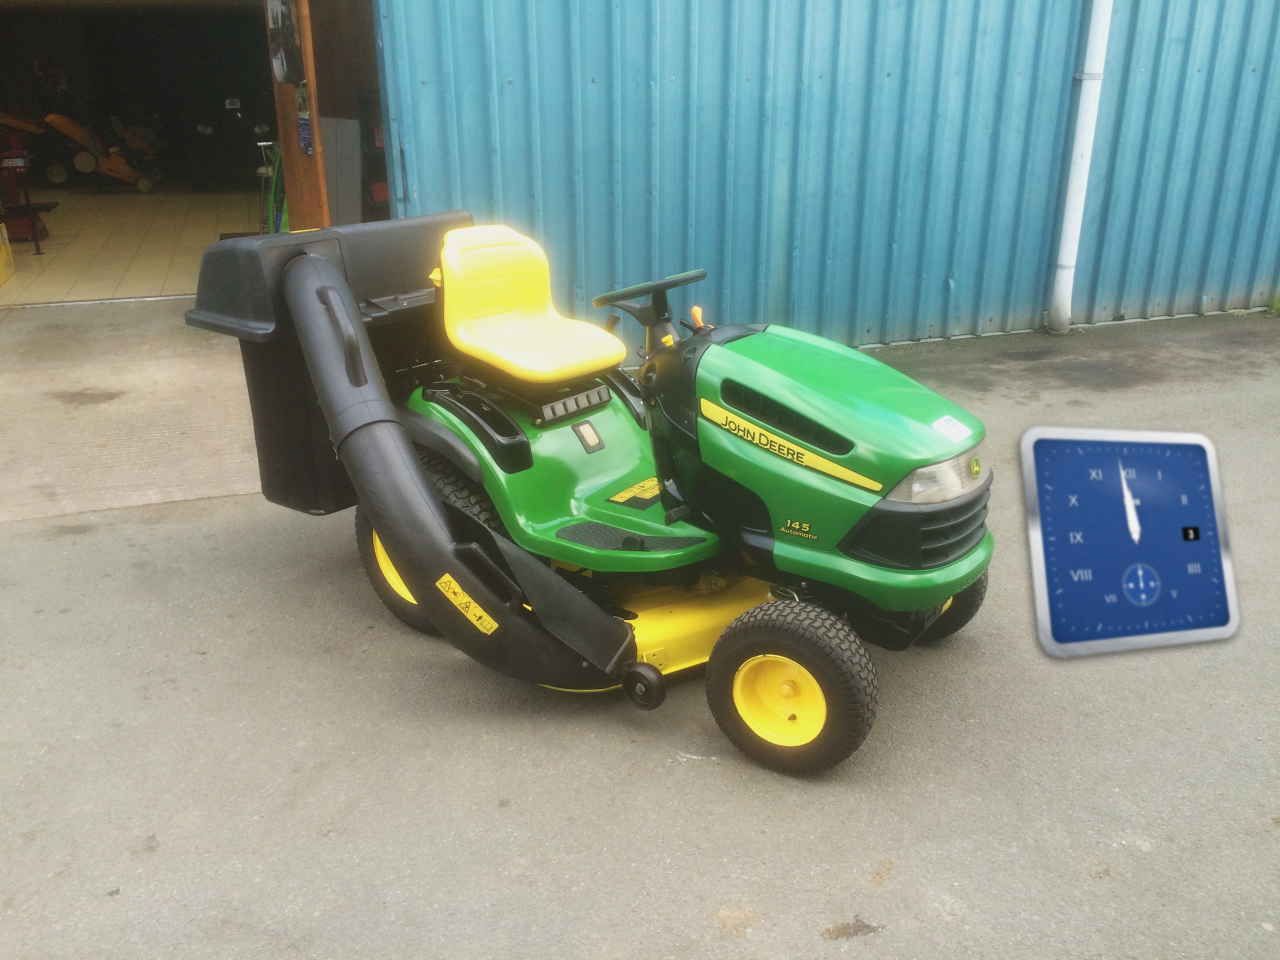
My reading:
**11:59**
